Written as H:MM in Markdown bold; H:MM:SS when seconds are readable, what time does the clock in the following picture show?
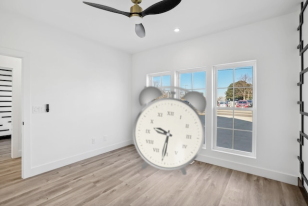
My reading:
**9:31**
